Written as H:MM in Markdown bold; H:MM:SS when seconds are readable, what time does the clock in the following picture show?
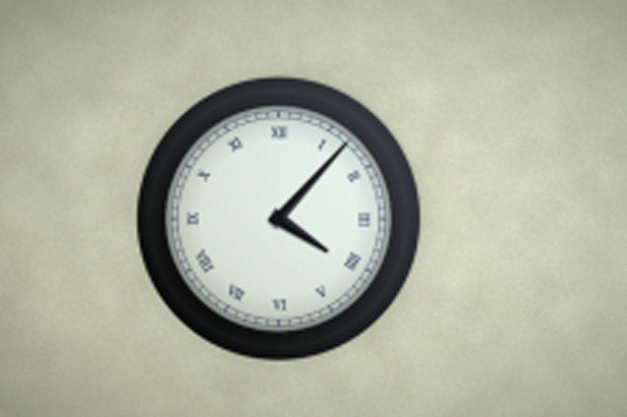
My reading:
**4:07**
